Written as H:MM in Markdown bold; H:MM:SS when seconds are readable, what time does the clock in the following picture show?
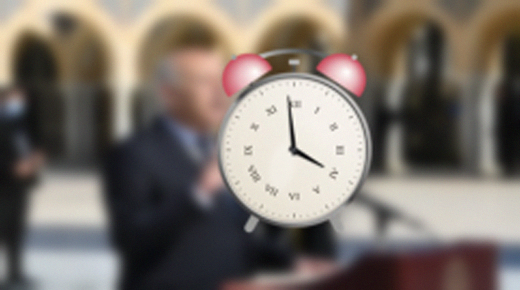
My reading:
**3:59**
